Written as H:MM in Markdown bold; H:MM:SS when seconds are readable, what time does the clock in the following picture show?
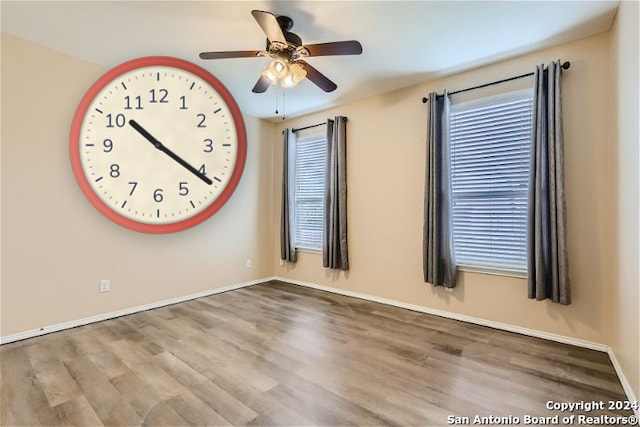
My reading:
**10:21**
